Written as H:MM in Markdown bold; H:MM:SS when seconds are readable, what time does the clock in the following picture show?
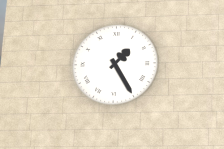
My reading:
**1:25**
